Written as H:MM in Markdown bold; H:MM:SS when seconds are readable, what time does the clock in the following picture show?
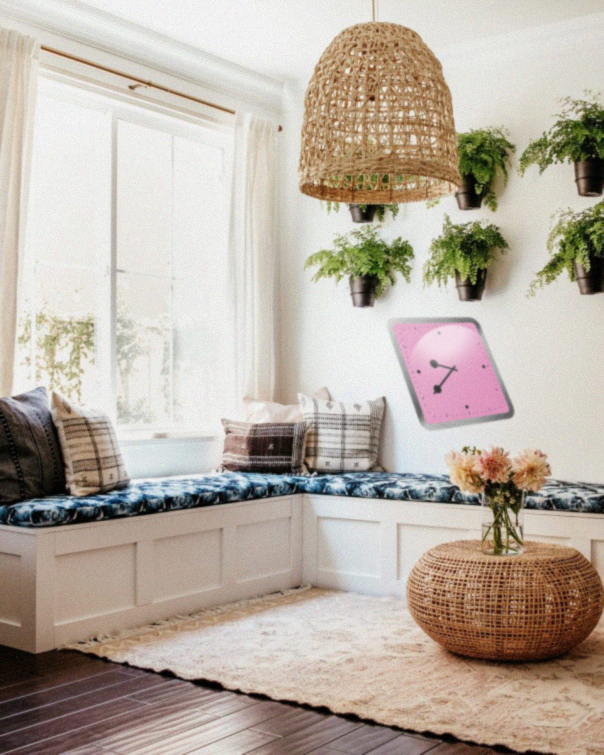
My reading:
**9:39**
